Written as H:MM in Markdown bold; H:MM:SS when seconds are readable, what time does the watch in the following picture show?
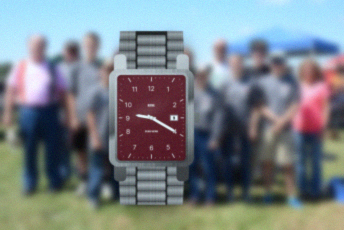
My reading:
**9:20**
